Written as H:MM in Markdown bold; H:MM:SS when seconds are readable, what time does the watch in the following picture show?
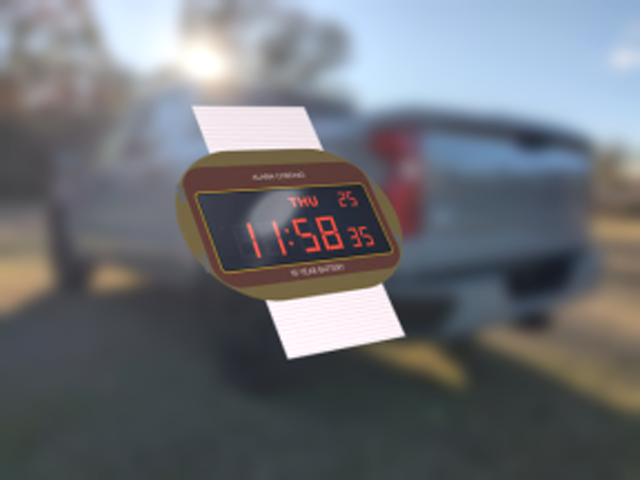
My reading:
**11:58:35**
